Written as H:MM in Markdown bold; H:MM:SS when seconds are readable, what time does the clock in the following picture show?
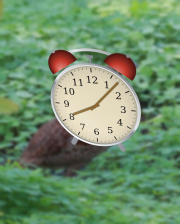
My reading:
**8:07**
